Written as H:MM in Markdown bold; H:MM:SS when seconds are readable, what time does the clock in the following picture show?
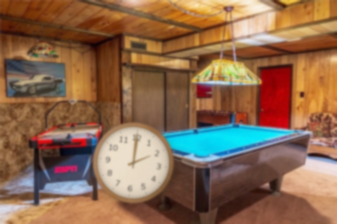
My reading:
**2:00**
